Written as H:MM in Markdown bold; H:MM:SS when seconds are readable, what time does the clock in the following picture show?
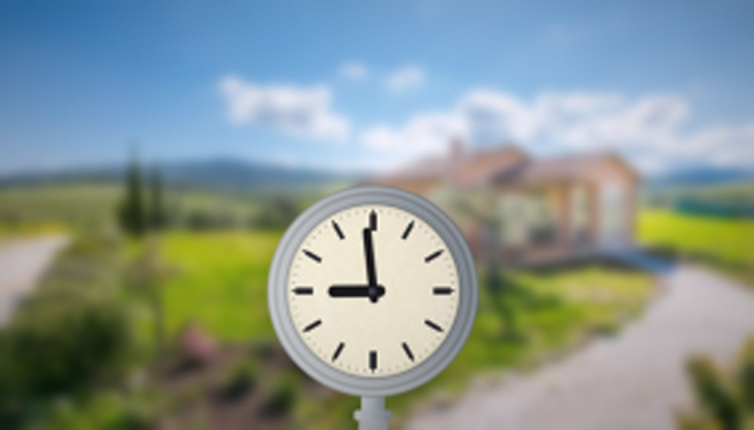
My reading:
**8:59**
